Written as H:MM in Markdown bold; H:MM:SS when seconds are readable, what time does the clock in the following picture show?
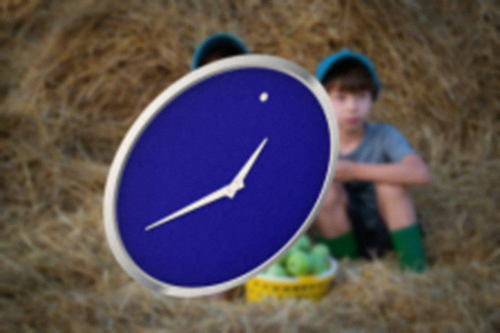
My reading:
**12:40**
